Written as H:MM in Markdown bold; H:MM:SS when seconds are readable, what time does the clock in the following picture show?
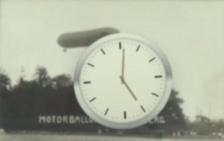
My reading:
**5:01**
